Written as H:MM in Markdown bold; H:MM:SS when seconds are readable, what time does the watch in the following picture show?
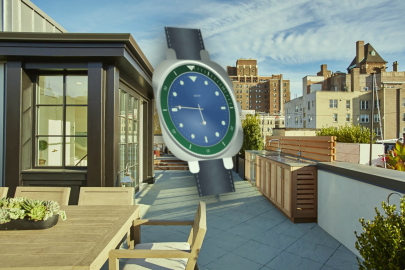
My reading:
**5:46**
